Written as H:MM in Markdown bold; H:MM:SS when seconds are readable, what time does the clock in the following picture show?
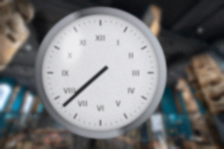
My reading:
**7:38**
